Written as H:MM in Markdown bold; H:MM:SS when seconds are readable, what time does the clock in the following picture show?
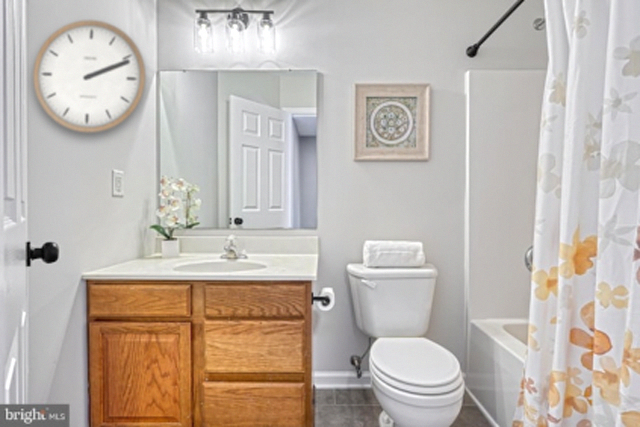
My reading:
**2:11**
